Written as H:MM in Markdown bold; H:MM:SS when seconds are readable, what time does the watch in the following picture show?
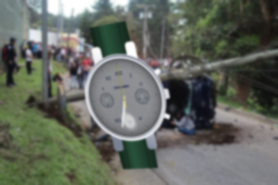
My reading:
**6:33**
